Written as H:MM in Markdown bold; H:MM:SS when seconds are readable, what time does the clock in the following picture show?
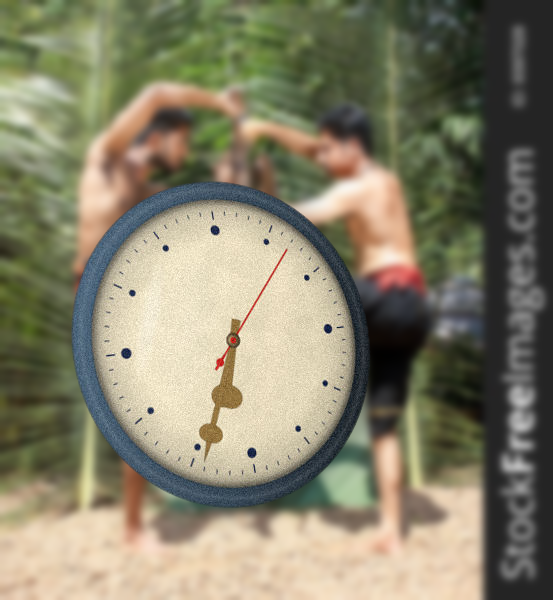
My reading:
**6:34:07**
